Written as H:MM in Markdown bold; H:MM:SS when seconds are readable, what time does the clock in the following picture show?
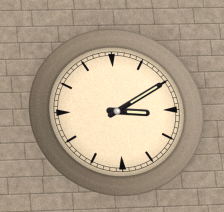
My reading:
**3:10**
